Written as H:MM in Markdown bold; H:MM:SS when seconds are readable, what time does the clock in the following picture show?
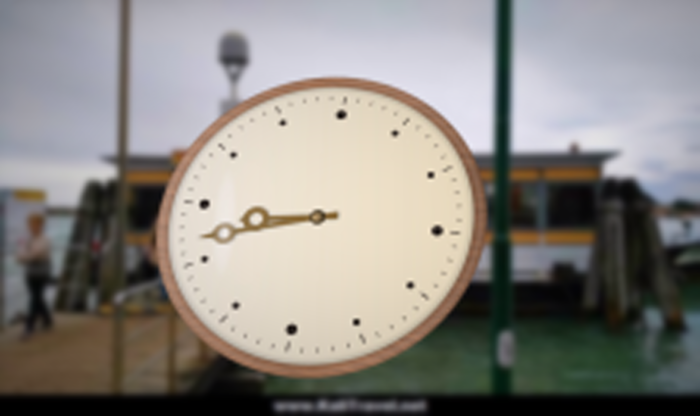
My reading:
**8:42**
